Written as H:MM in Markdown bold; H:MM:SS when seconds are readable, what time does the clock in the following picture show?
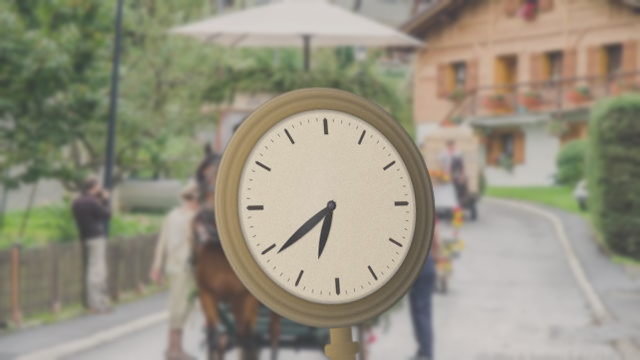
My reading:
**6:39**
